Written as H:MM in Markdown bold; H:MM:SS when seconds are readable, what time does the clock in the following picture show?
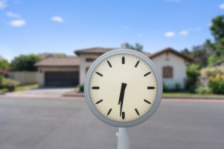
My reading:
**6:31**
